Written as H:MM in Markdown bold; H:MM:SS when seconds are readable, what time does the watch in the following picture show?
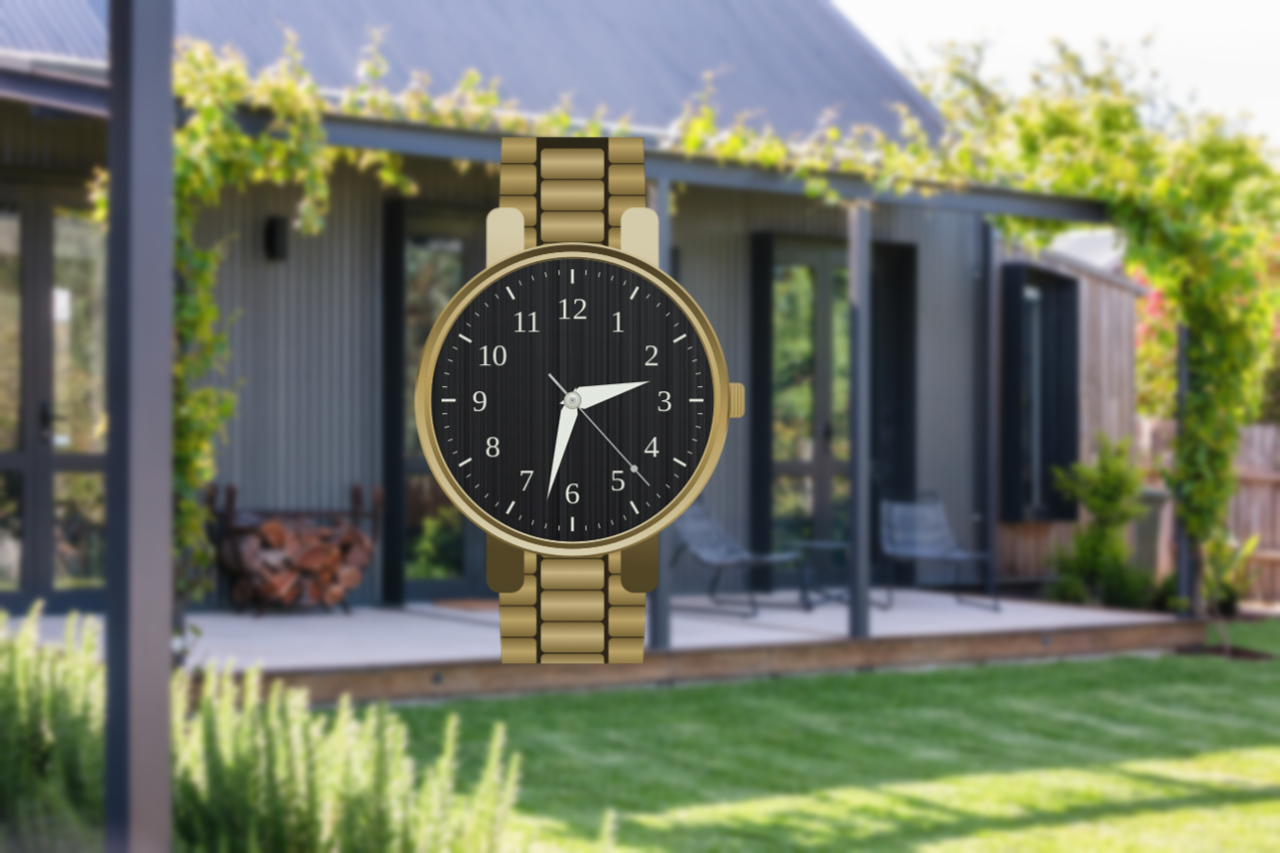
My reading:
**2:32:23**
